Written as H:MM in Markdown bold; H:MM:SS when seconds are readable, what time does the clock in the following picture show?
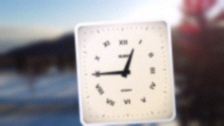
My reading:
**12:45**
